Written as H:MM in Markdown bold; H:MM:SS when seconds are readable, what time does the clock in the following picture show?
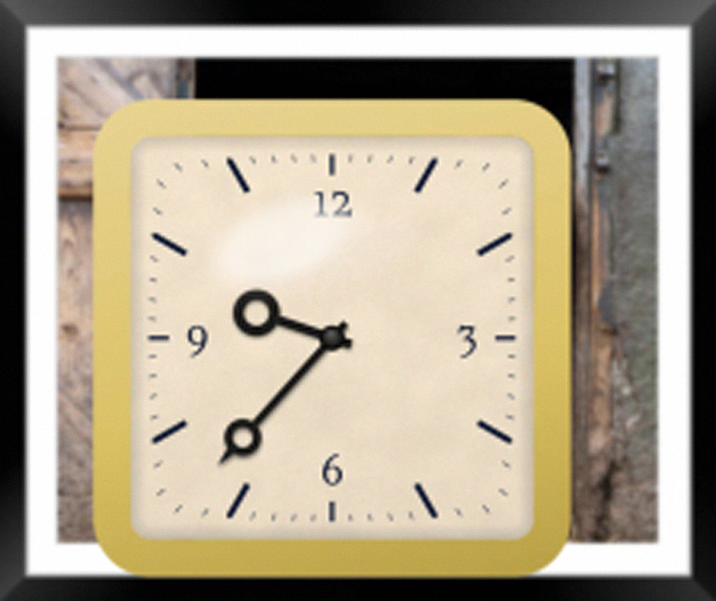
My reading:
**9:37**
